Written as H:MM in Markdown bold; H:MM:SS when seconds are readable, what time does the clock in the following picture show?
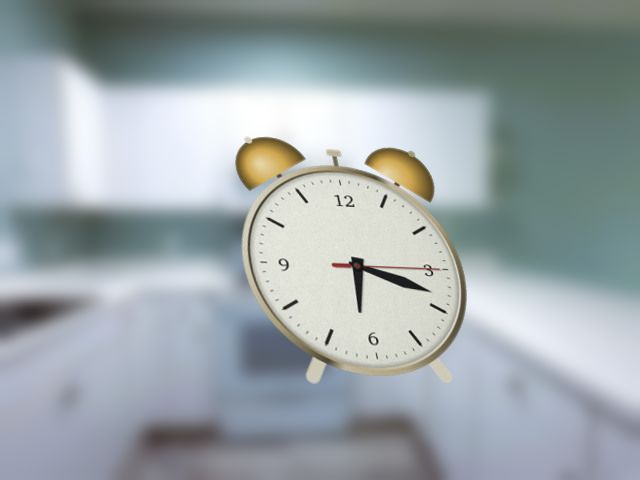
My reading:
**6:18:15**
